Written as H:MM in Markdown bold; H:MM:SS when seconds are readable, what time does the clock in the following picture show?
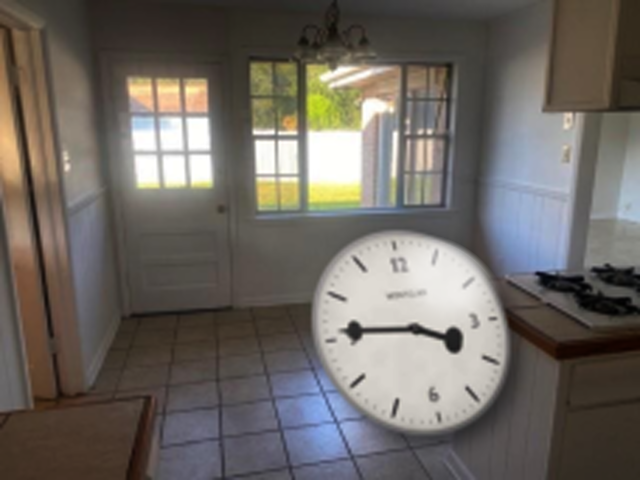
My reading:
**3:46**
